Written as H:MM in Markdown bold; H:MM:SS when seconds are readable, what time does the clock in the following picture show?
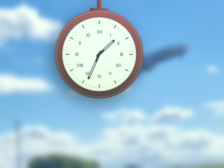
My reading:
**1:34**
